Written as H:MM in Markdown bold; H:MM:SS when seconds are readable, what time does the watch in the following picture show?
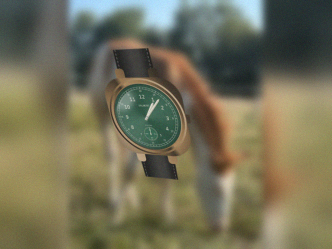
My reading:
**1:07**
